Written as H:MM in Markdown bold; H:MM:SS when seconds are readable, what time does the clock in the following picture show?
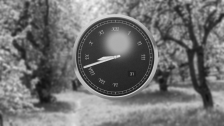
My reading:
**8:42**
